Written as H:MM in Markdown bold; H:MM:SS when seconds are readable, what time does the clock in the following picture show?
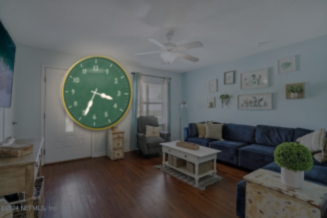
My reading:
**3:34**
